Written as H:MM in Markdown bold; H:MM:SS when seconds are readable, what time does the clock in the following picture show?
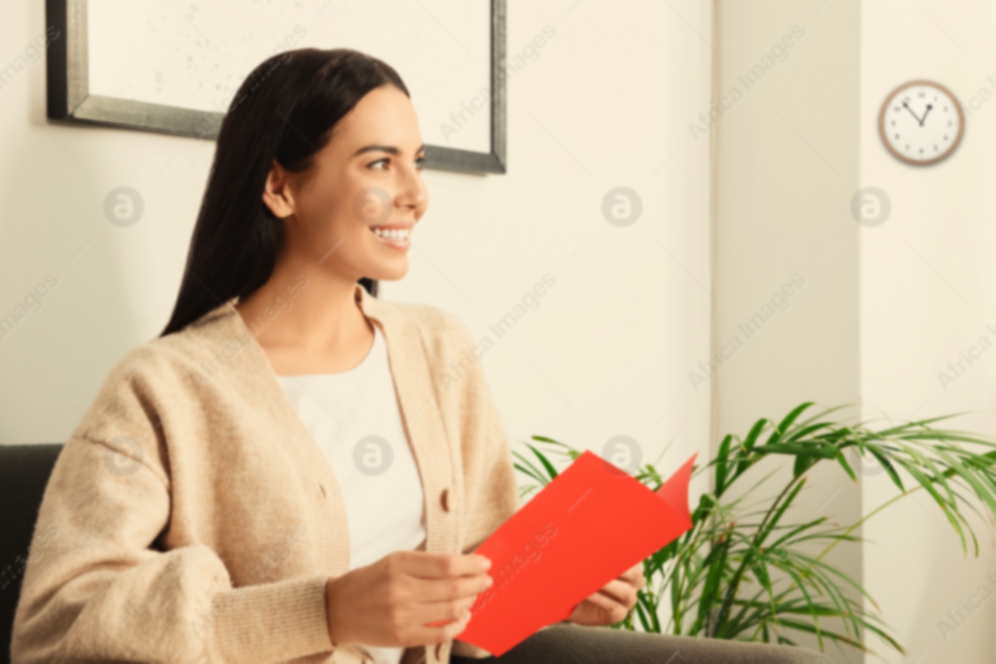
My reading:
**12:53**
